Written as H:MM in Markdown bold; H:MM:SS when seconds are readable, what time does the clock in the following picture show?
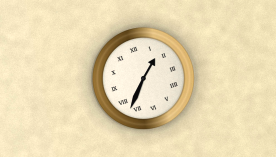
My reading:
**1:37**
